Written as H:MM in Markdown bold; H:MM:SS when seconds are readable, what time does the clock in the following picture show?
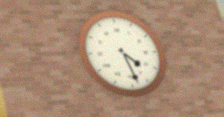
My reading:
**4:28**
